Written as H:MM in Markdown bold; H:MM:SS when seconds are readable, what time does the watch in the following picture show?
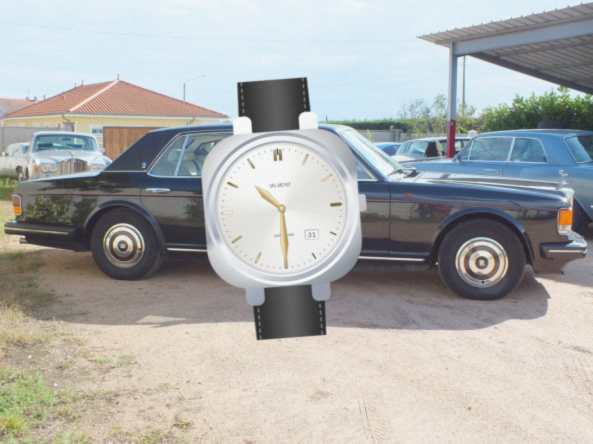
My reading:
**10:30**
